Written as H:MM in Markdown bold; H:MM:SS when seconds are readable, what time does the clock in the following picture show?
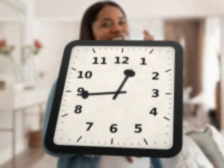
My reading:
**12:44**
